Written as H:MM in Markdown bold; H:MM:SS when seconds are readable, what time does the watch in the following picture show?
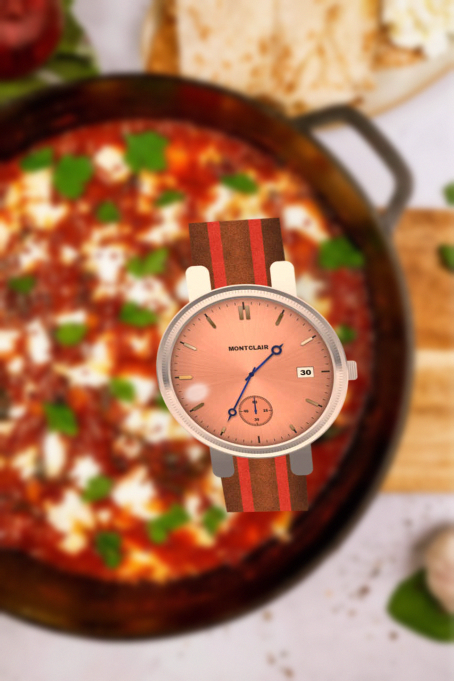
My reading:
**1:35**
